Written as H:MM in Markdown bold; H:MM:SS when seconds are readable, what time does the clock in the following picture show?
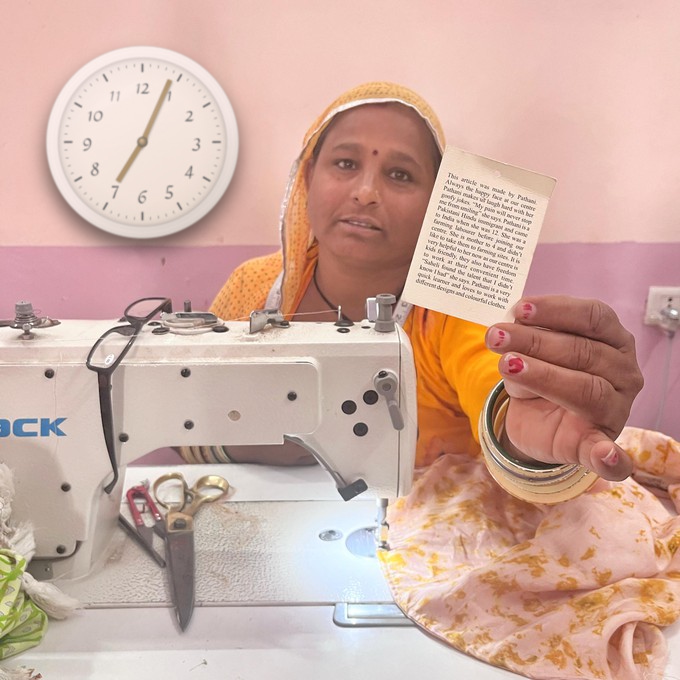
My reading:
**7:04**
